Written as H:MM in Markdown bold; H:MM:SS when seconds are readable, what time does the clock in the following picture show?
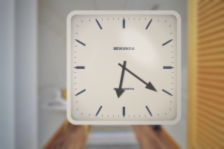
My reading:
**6:21**
